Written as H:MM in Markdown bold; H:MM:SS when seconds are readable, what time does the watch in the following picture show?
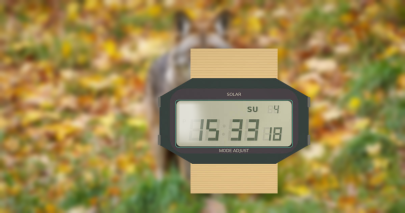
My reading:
**15:33:18**
